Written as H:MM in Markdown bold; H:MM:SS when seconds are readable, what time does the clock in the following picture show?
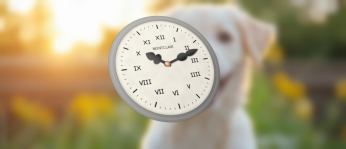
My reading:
**10:12**
